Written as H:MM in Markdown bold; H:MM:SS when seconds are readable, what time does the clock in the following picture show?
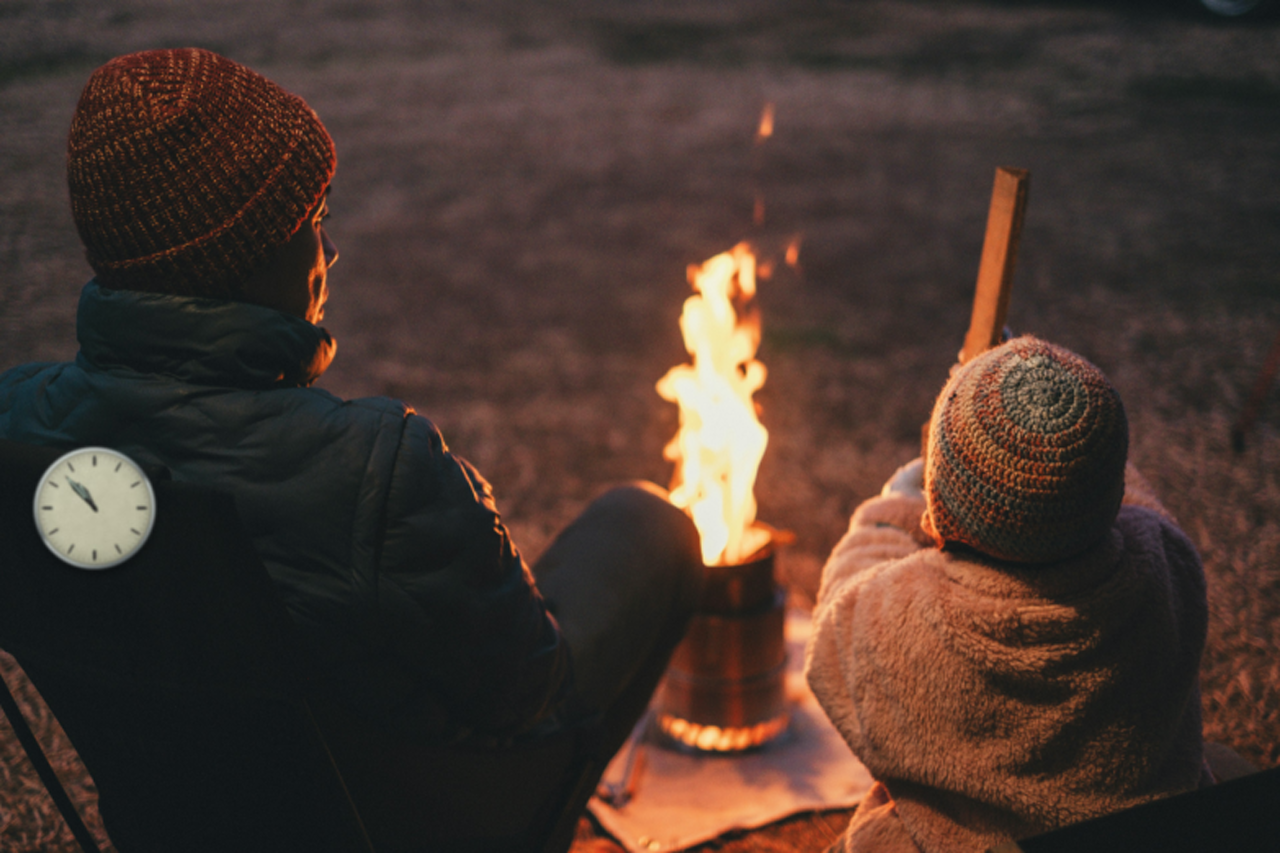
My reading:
**10:53**
